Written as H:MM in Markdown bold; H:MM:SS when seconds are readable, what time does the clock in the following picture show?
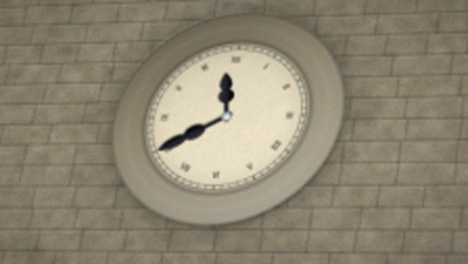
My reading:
**11:40**
